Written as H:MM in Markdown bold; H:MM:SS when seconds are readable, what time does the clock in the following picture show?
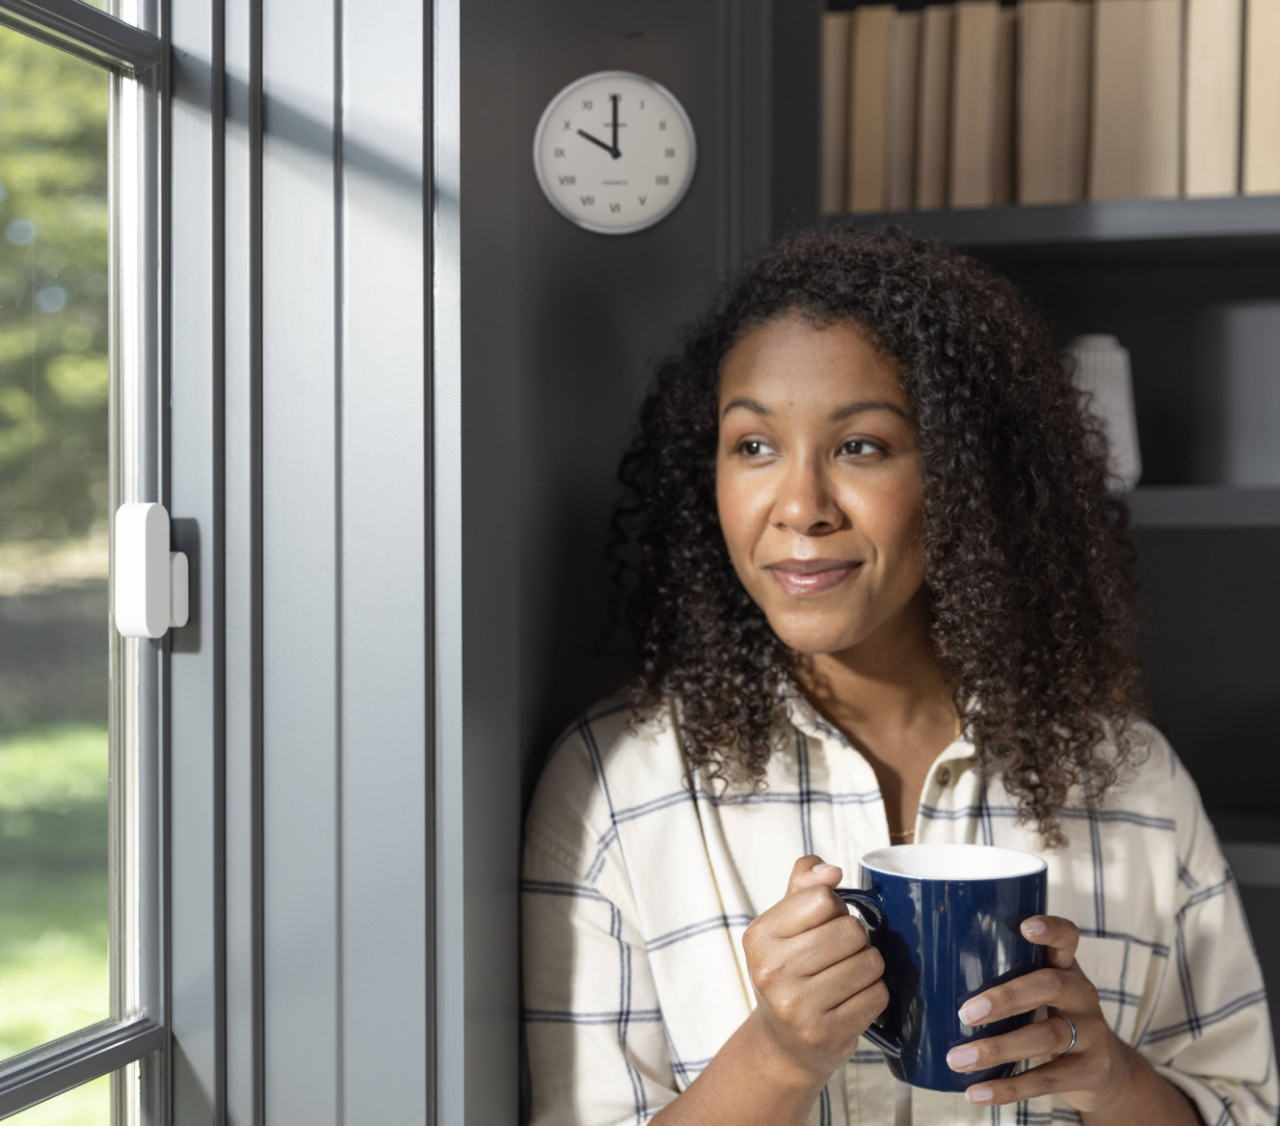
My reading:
**10:00**
